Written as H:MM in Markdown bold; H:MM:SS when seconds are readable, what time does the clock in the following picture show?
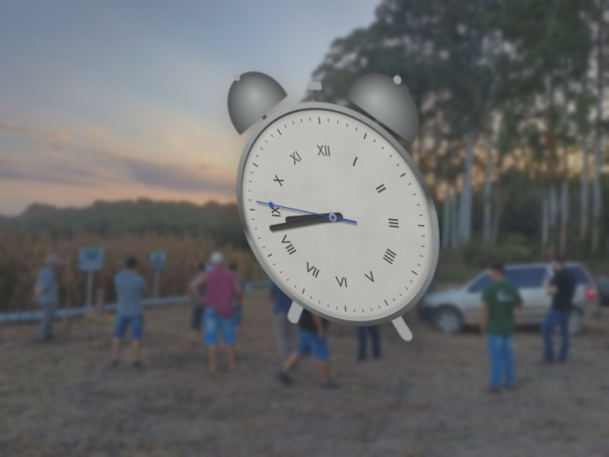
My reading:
**8:42:46**
